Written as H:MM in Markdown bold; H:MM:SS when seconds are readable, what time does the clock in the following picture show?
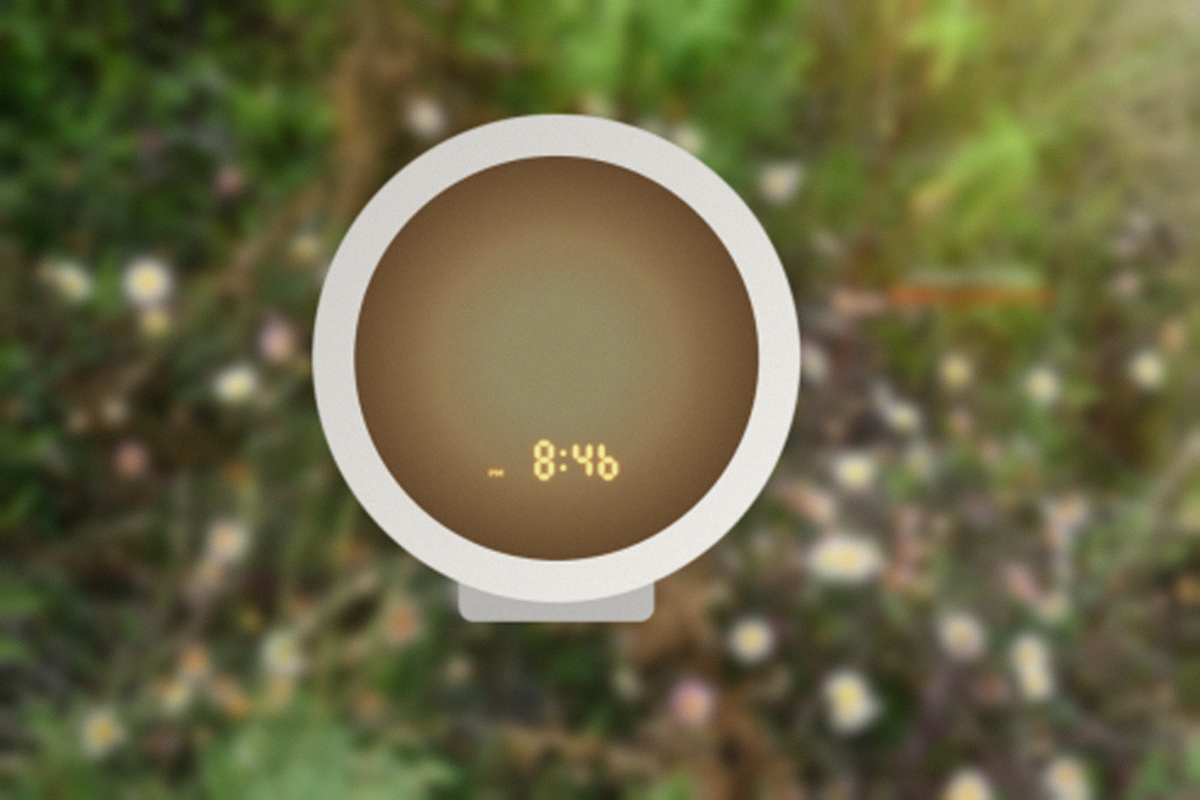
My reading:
**8:46**
